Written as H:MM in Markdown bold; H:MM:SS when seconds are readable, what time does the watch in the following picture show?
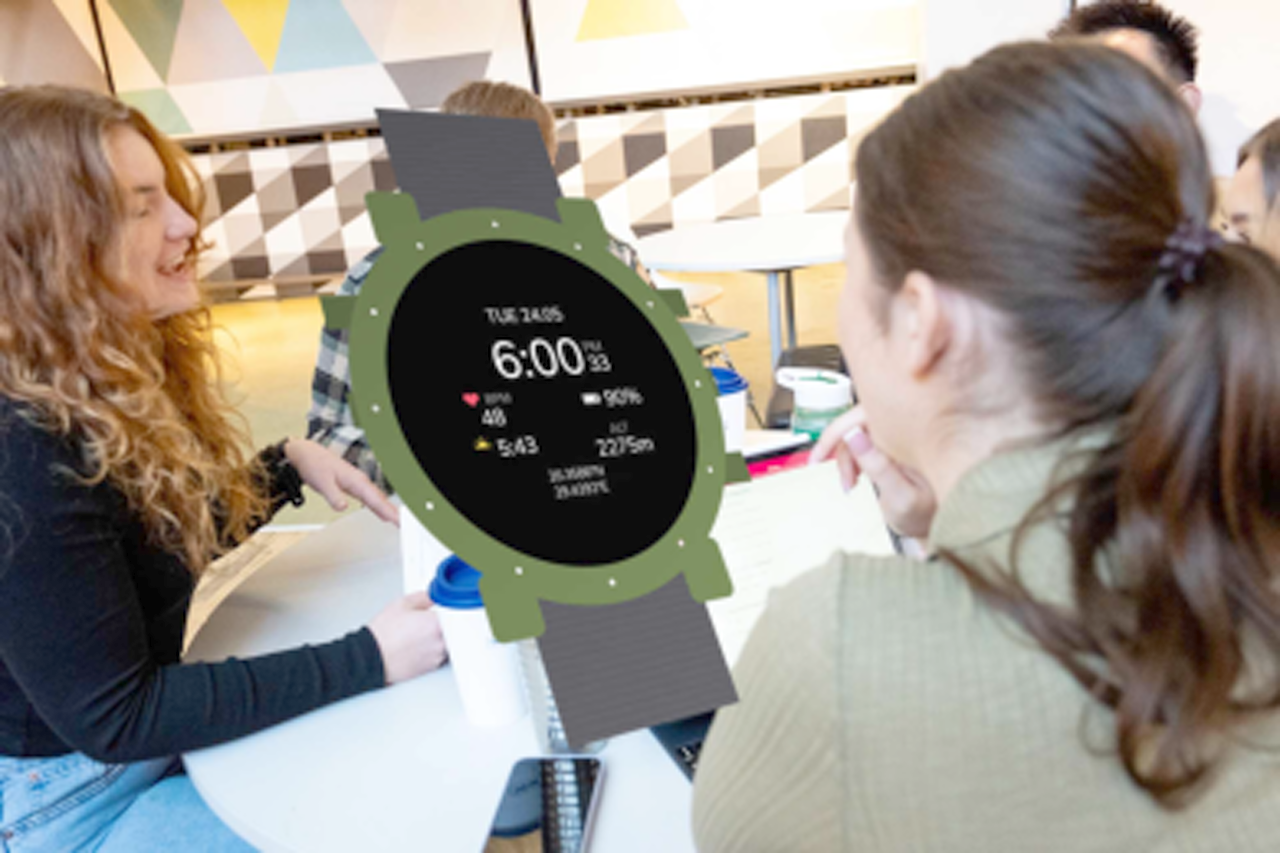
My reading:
**6:00**
